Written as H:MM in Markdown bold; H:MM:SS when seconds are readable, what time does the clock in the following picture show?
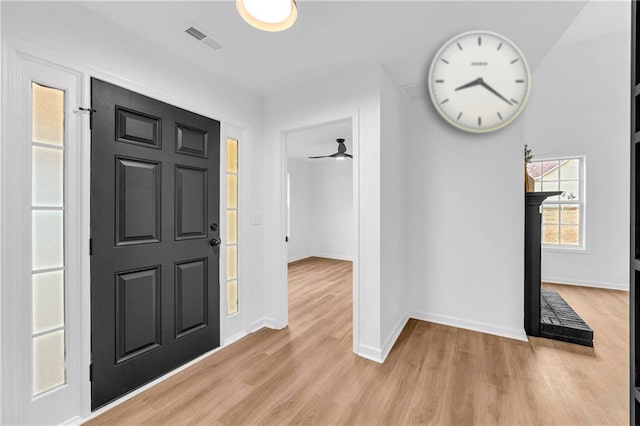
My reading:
**8:21**
